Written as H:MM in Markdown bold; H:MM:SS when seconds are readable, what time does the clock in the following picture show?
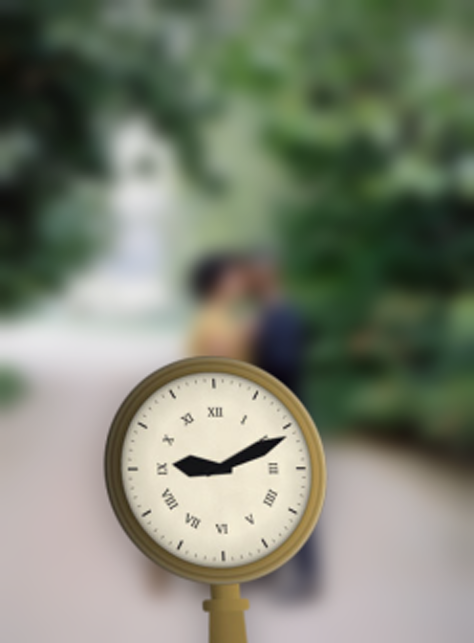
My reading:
**9:11**
